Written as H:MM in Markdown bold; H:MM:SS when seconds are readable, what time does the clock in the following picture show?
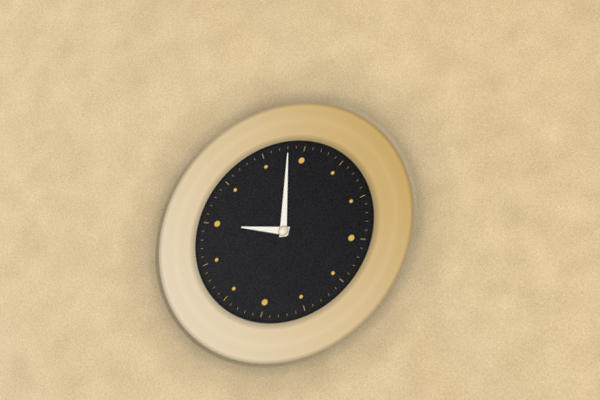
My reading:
**8:58**
